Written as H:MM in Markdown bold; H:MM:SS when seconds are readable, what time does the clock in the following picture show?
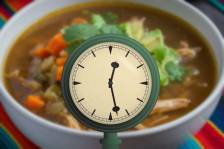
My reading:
**12:28**
